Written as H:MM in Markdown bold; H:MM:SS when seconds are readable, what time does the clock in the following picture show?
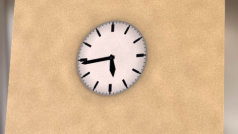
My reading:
**5:44**
